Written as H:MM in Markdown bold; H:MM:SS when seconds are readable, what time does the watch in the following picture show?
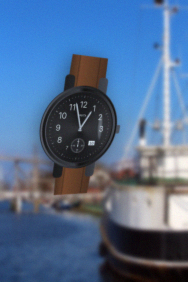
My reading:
**12:57**
